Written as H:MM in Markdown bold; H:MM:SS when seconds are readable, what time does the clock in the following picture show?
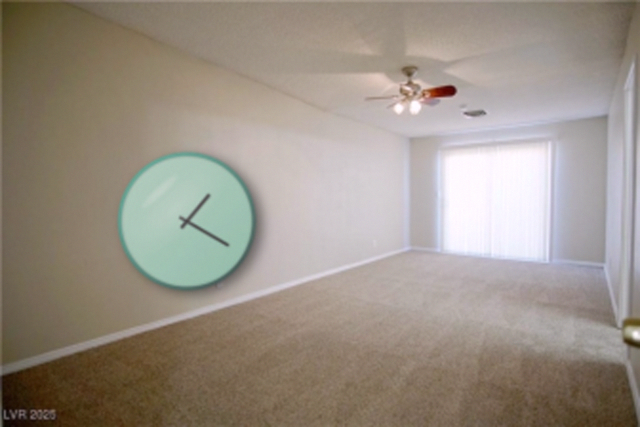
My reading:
**1:20**
